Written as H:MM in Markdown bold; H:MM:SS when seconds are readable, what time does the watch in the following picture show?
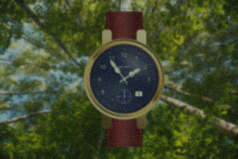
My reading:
**1:54**
